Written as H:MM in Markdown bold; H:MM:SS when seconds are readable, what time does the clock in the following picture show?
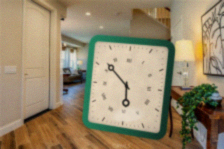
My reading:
**5:52**
